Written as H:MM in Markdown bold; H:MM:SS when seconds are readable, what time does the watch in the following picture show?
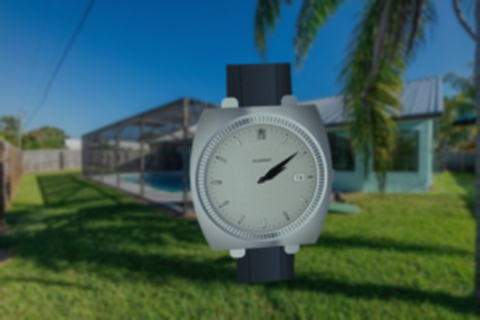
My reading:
**2:09**
